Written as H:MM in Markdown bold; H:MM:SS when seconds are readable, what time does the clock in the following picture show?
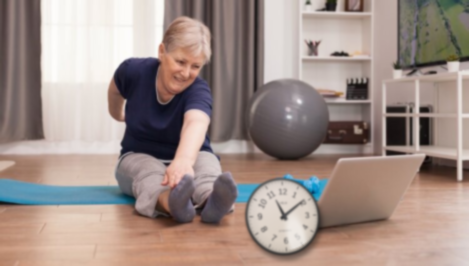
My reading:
**11:09**
